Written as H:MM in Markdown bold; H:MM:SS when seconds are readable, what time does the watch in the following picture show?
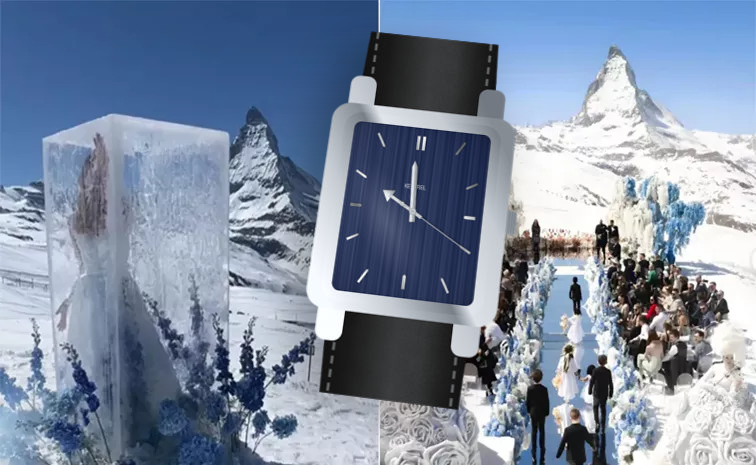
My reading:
**9:59:20**
